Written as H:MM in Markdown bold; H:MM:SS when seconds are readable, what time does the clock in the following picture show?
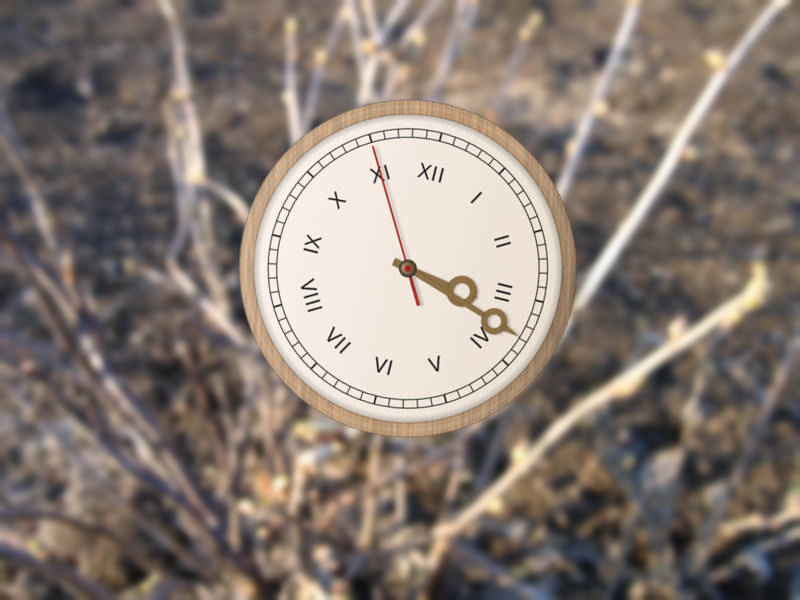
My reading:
**3:17:55**
